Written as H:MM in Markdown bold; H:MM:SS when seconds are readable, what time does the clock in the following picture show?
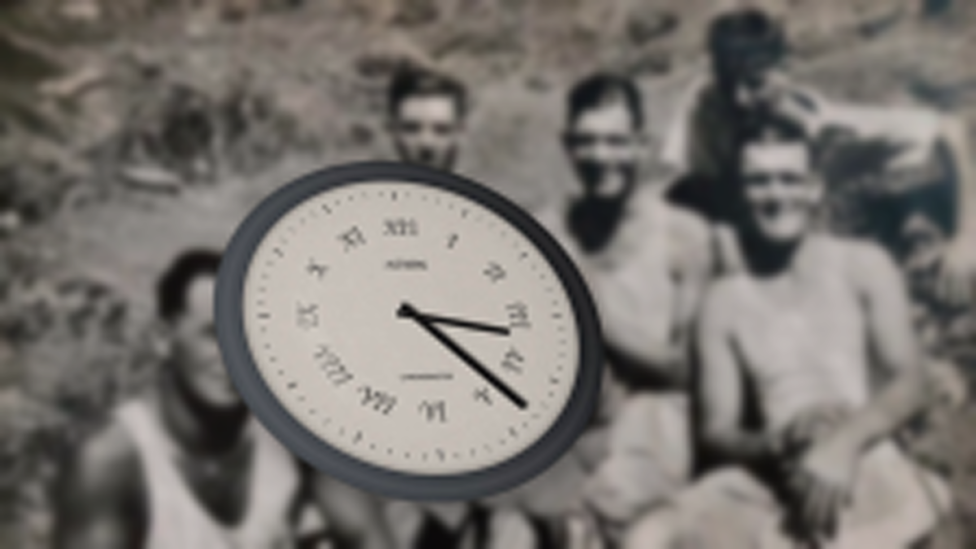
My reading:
**3:23**
